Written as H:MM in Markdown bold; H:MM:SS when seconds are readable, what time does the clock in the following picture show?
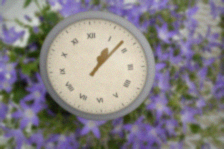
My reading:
**1:08**
